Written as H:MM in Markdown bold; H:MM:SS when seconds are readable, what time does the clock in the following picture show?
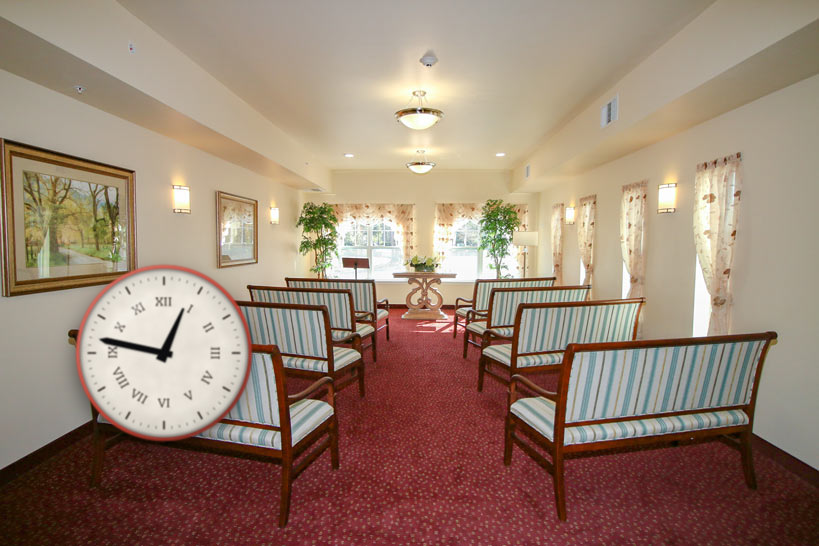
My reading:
**12:47**
